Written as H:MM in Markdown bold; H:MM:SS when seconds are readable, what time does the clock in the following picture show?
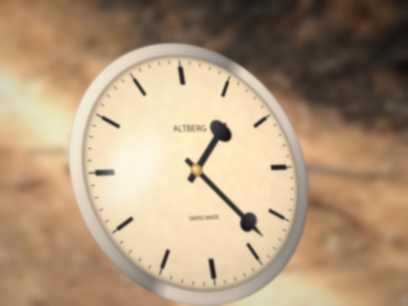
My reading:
**1:23**
